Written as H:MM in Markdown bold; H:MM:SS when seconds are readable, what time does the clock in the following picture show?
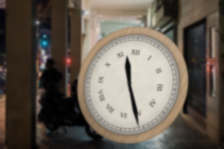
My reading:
**11:26**
